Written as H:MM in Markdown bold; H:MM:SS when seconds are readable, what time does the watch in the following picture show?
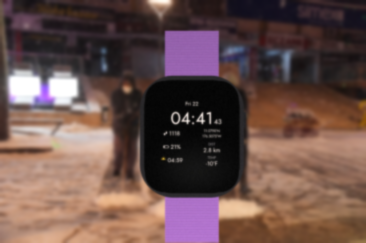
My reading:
**4:41**
